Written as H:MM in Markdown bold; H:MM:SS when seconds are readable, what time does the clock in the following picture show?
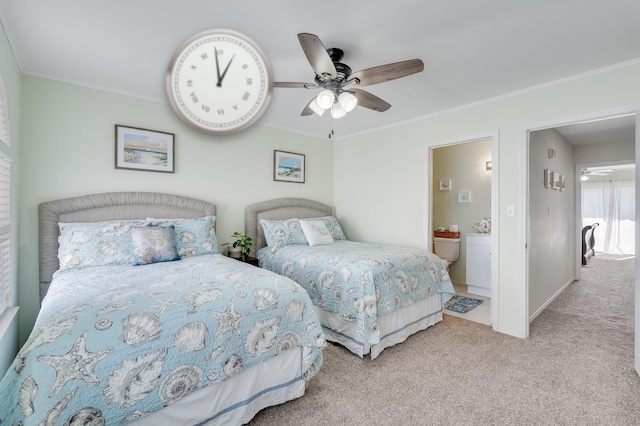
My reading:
**12:59**
